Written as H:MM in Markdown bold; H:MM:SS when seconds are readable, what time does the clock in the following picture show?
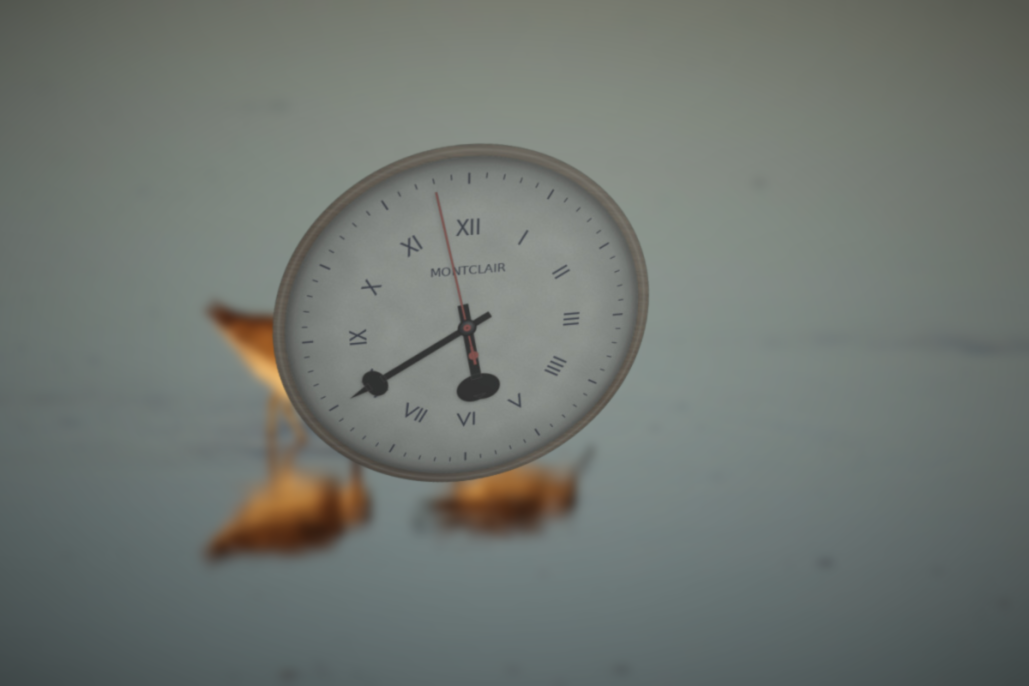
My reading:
**5:39:58**
